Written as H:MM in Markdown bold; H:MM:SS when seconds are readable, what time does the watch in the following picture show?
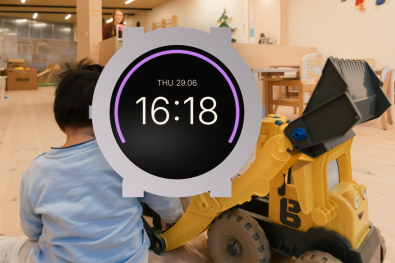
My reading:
**16:18**
